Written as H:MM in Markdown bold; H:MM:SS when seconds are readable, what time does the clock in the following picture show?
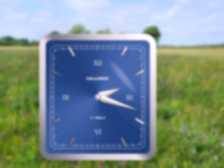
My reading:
**2:18**
